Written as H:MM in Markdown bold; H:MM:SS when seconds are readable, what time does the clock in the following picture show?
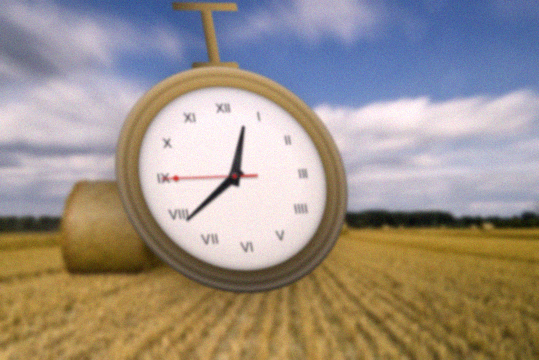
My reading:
**12:38:45**
